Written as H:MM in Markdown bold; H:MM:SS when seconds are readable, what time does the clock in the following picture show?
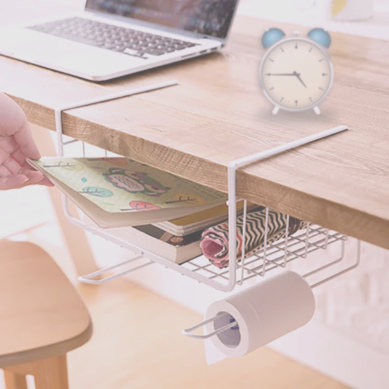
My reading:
**4:45**
